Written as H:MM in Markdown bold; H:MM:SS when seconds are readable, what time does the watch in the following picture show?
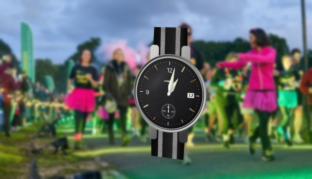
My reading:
**1:02**
